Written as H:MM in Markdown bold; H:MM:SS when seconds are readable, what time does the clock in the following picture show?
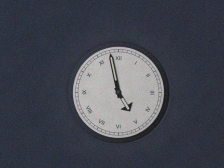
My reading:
**4:58**
